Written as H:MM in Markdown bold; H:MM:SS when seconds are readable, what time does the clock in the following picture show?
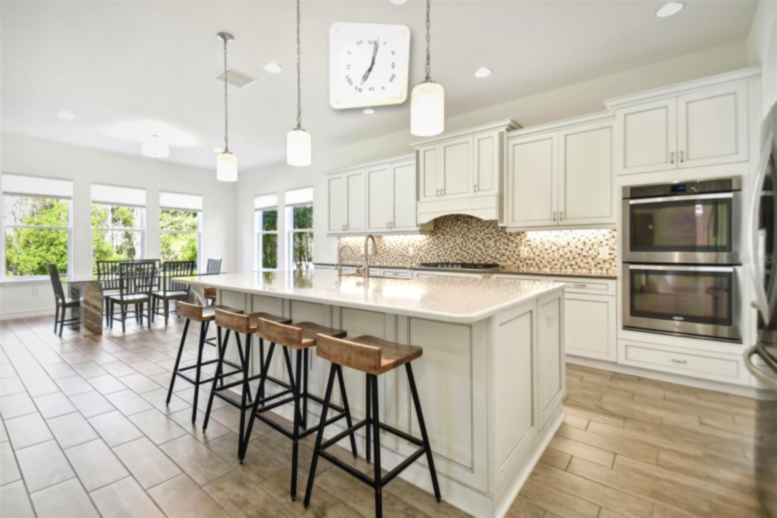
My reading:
**7:02**
